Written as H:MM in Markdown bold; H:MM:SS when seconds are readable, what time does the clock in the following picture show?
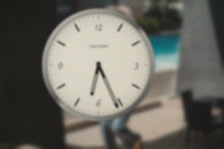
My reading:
**6:26**
